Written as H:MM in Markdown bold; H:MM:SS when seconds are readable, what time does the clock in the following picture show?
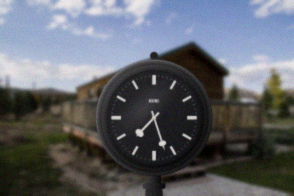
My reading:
**7:27**
